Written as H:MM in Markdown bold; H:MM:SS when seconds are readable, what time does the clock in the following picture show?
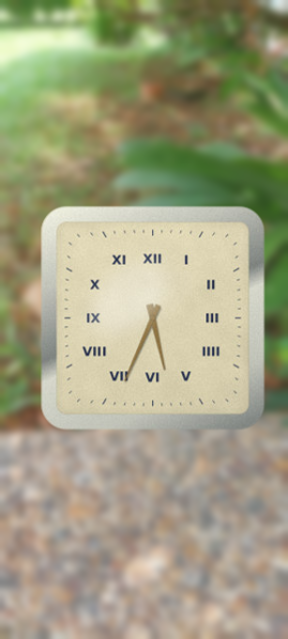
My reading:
**5:34**
